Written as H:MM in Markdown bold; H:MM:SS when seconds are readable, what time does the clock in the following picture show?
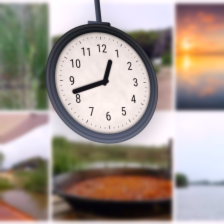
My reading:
**12:42**
